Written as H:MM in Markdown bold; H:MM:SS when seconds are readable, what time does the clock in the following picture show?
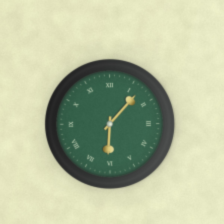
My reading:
**6:07**
